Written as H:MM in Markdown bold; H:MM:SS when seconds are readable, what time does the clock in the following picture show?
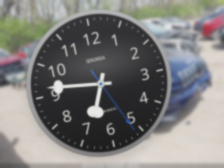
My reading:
**6:46:26**
